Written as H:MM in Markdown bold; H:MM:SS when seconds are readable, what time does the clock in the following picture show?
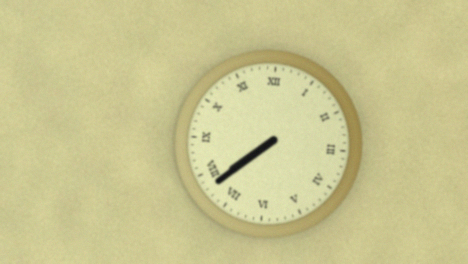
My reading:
**7:38**
